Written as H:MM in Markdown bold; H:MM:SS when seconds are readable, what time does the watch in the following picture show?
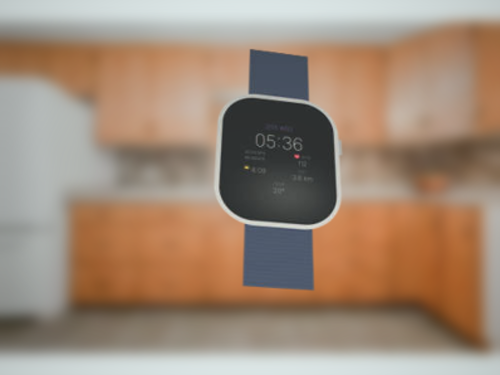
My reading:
**5:36**
